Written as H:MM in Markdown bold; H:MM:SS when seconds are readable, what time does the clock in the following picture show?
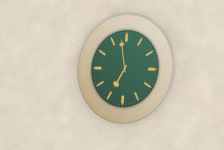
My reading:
**6:58**
